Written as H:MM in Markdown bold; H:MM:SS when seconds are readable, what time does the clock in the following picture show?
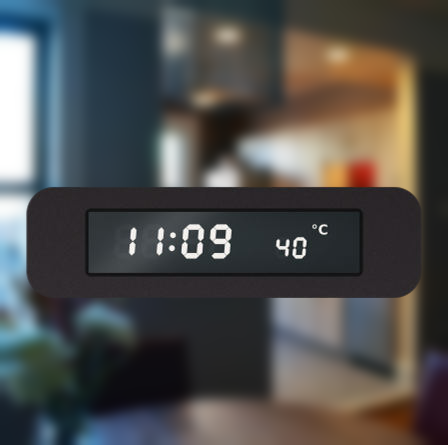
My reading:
**11:09**
